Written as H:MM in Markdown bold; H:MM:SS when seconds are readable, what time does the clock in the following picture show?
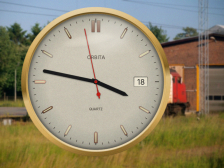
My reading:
**3:46:58**
